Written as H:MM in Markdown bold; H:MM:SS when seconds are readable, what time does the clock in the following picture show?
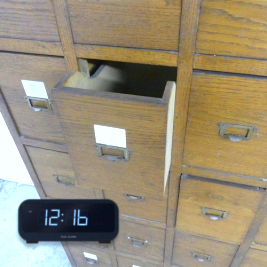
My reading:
**12:16**
